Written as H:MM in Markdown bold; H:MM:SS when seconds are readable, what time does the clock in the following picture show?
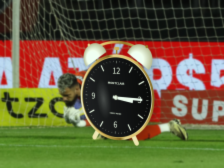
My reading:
**3:15**
